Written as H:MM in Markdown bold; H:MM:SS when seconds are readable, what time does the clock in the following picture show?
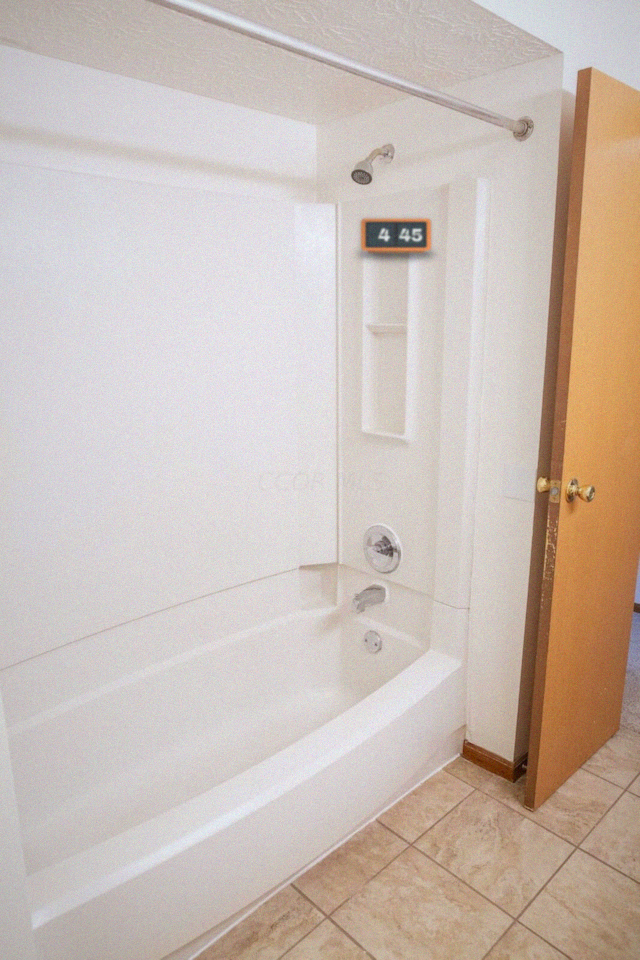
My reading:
**4:45**
